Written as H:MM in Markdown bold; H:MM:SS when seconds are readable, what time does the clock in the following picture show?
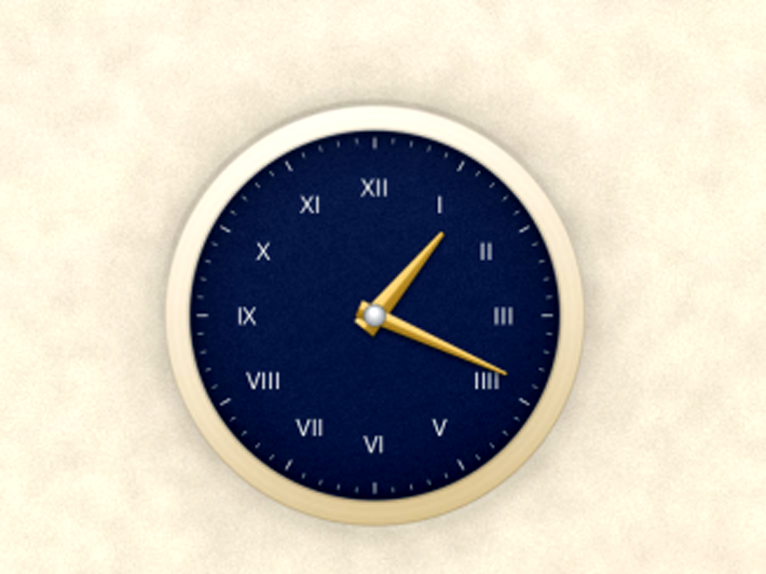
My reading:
**1:19**
